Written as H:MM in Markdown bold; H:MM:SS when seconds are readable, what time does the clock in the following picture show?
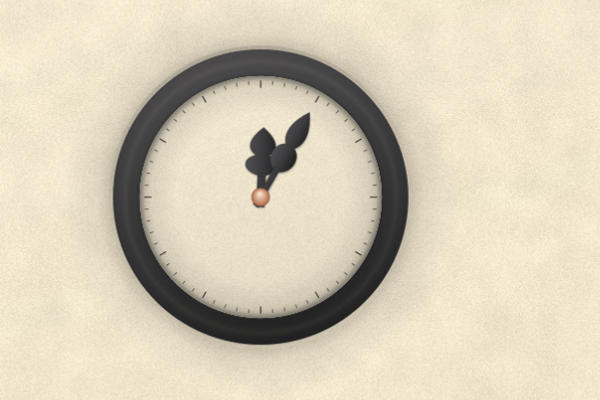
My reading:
**12:05**
